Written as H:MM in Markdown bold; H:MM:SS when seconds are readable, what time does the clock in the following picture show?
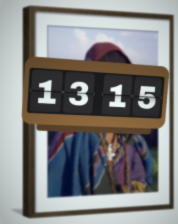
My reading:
**13:15**
